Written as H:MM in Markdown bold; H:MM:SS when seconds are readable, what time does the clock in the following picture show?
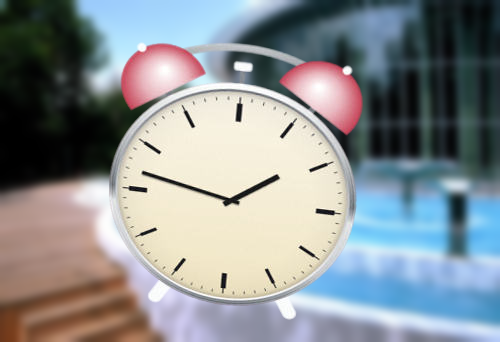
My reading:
**1:47**
